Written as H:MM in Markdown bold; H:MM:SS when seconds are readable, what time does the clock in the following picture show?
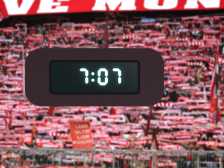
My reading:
**7:07**
